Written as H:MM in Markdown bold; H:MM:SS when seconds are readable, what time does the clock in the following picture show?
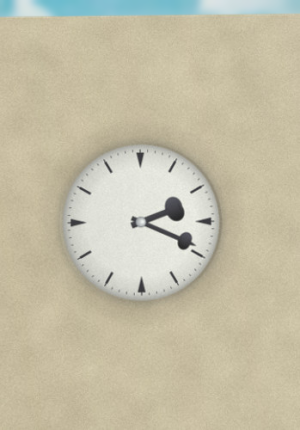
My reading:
**2:19**
